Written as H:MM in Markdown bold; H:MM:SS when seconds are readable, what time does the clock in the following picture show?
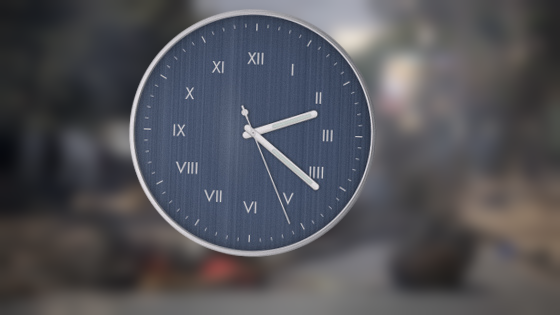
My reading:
**2:21:26**
